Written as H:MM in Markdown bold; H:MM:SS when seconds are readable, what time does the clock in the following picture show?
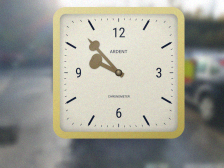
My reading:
**9:53**
